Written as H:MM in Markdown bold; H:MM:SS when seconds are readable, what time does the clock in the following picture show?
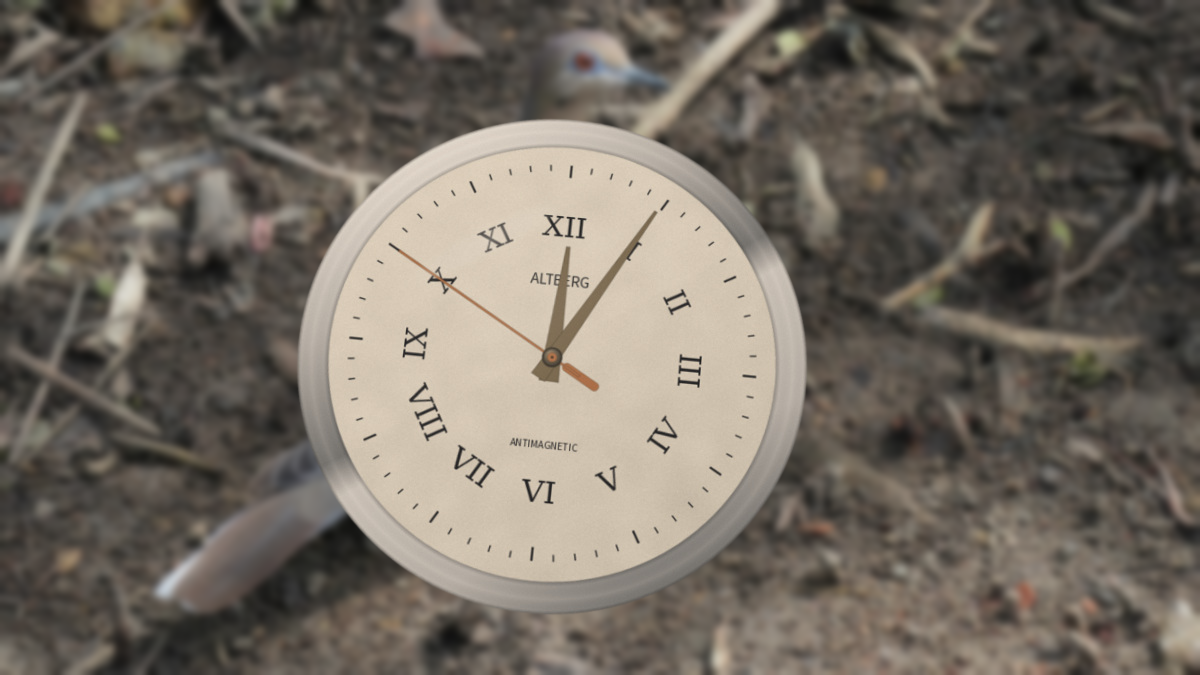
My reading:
**12:04:50**
